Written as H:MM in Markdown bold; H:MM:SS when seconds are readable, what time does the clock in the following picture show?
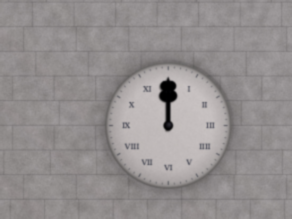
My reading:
**12:00**
